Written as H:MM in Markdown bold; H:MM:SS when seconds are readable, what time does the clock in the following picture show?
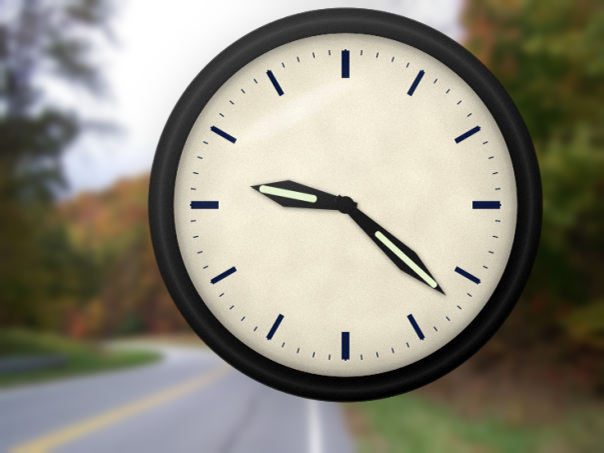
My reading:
**9:22**
